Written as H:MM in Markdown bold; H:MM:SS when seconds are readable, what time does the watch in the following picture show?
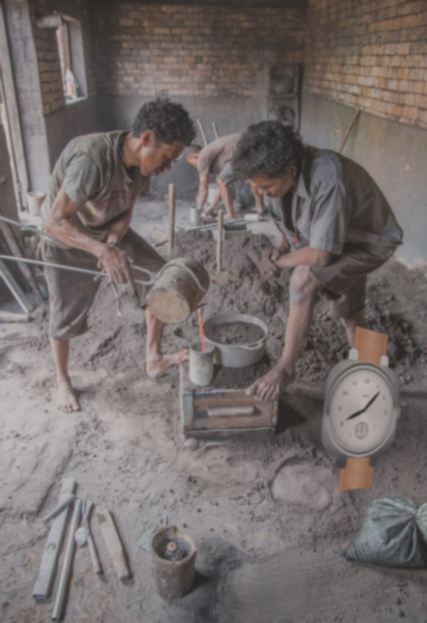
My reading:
**8:07**
